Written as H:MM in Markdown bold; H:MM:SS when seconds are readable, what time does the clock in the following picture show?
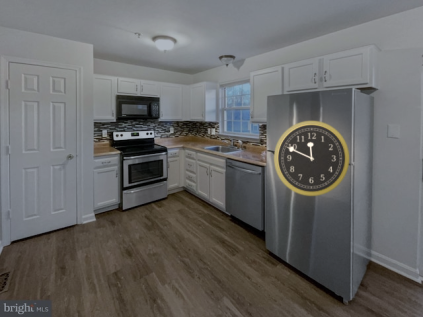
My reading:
**11:49**
